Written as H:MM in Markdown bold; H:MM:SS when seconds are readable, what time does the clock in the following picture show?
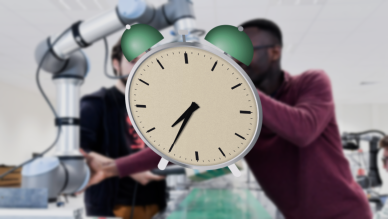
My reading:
**7:35**
